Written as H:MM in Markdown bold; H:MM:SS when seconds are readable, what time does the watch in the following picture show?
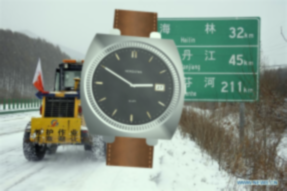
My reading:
**2:50**
